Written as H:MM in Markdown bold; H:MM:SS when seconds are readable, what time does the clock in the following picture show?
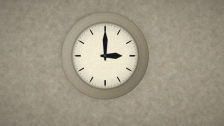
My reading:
**3:00**
